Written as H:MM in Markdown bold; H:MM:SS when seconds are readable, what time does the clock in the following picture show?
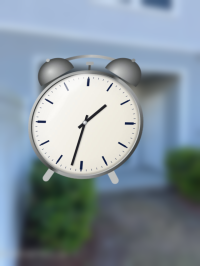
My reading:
**1:32**
